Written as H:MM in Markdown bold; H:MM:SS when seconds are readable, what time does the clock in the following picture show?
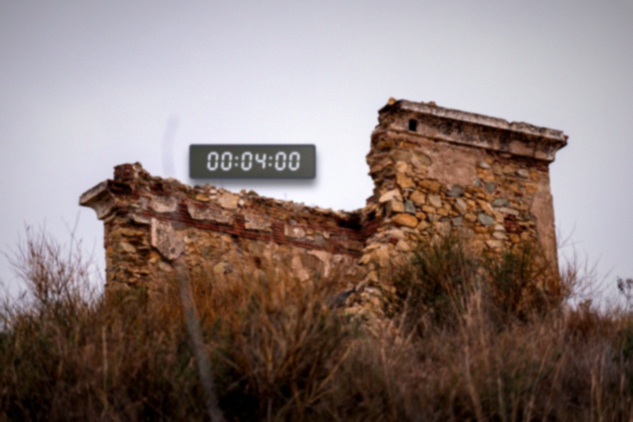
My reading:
**0:04:00**
